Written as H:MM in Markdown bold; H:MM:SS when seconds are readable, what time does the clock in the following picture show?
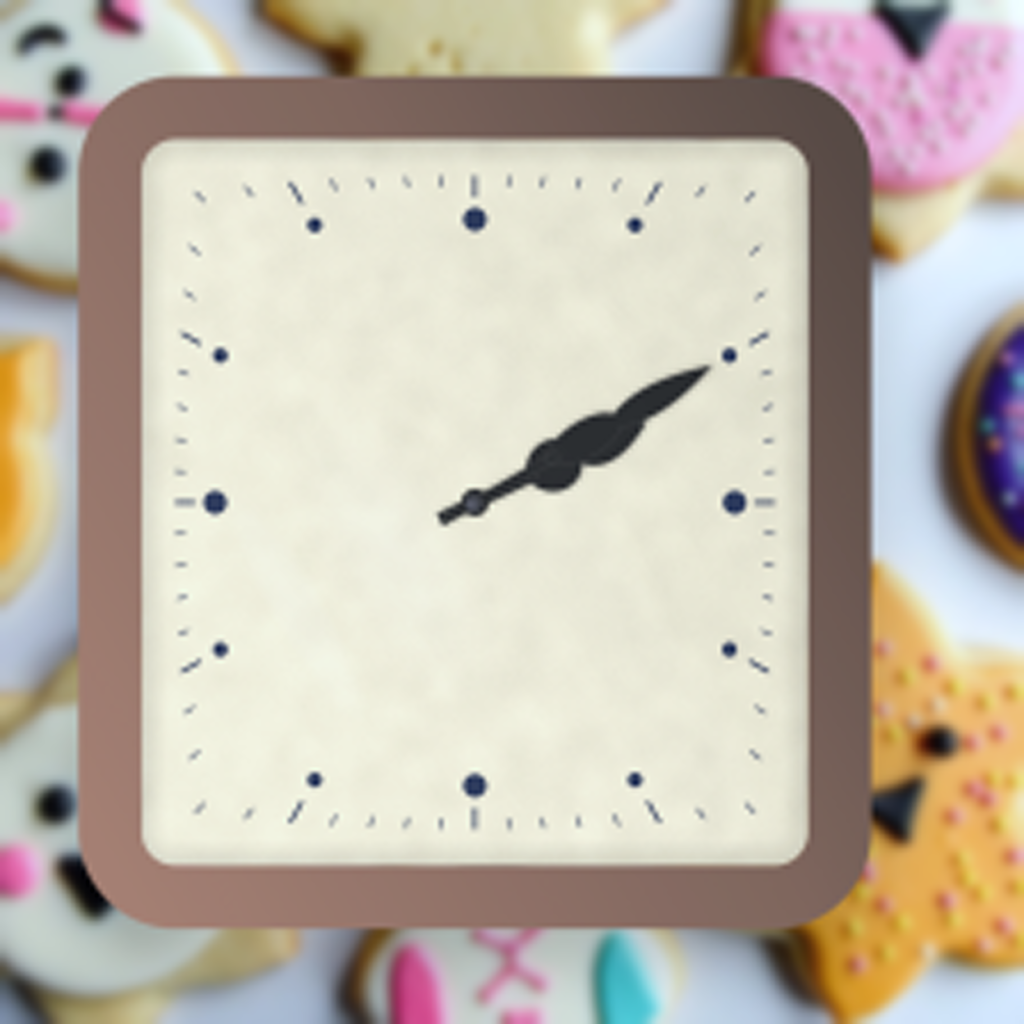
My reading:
**2:10**
